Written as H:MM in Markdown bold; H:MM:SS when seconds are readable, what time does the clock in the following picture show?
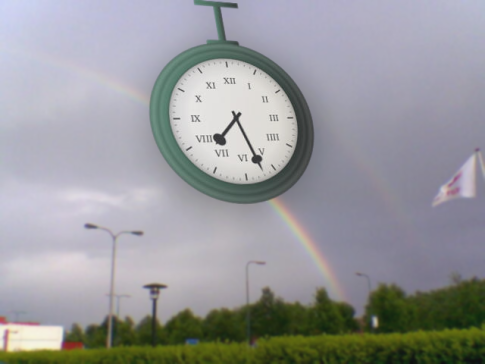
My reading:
**7:27**
